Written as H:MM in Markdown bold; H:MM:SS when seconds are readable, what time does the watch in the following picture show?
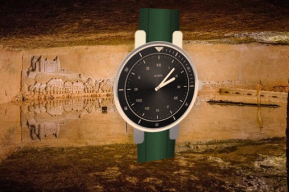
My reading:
**2:07**
